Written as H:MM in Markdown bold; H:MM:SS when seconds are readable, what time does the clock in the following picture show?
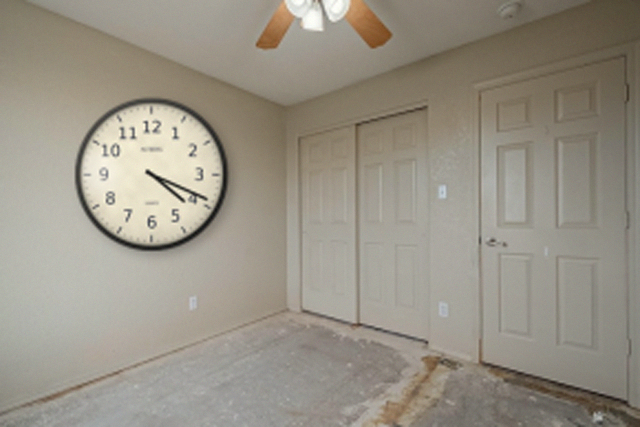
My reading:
**4:19**
